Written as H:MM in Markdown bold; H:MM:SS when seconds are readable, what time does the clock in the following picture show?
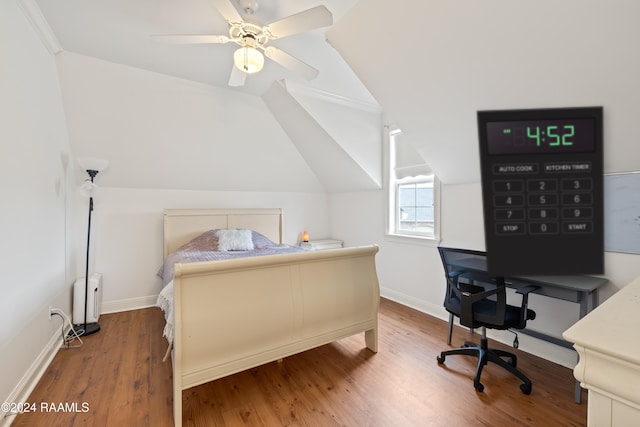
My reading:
**4:52**
